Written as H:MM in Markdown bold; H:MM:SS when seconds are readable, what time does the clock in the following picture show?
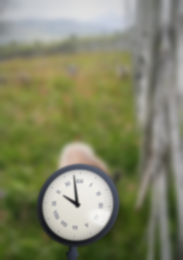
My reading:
**9:58**
